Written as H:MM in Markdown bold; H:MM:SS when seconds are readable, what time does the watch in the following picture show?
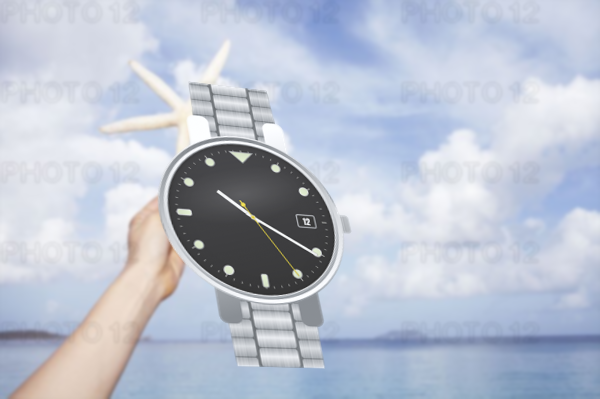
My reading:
**10:20:25**
